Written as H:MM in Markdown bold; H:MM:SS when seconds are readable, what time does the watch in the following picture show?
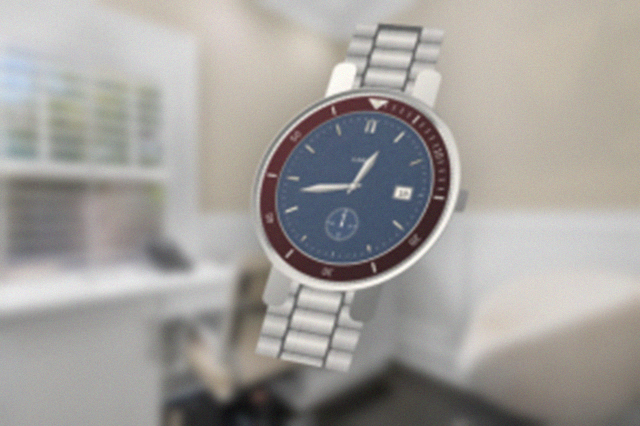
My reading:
**12:43**
